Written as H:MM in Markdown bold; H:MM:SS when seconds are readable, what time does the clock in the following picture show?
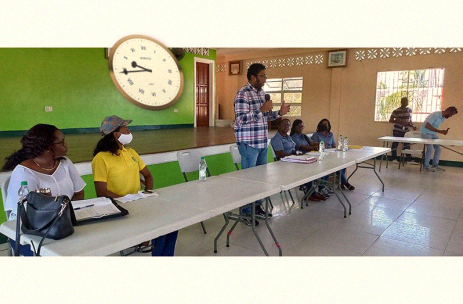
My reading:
**9:44**
